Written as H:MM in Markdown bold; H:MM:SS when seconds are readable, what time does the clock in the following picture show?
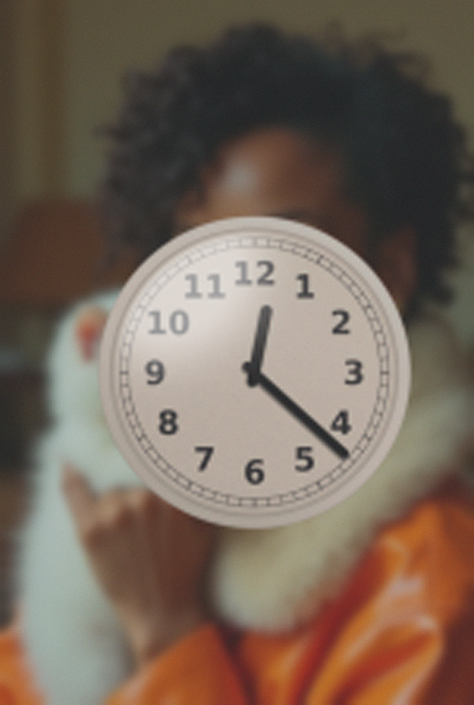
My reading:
**12:22**
